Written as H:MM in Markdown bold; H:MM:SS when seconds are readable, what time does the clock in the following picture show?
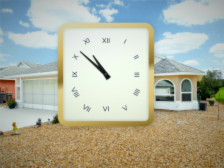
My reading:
**10:52**
